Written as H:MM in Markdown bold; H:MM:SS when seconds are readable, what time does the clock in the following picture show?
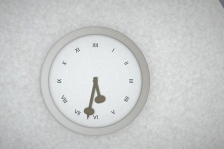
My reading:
**5:32**
